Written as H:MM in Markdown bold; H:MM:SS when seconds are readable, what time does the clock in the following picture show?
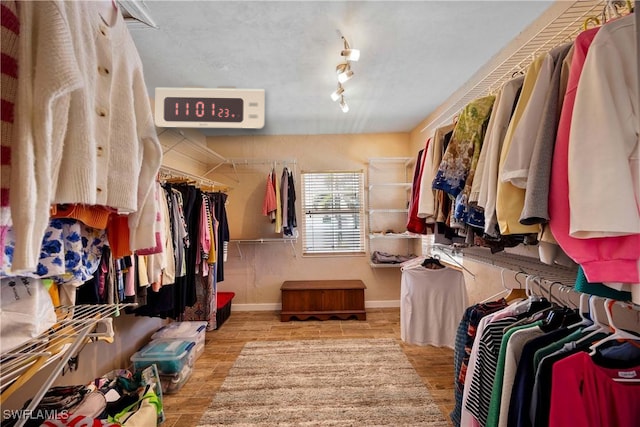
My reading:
**11:01**
